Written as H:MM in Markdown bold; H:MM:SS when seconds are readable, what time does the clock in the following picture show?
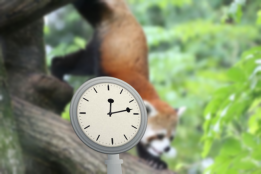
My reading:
**12:13**
